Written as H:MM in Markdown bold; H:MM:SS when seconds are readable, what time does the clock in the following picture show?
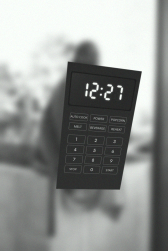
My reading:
**12:27**
